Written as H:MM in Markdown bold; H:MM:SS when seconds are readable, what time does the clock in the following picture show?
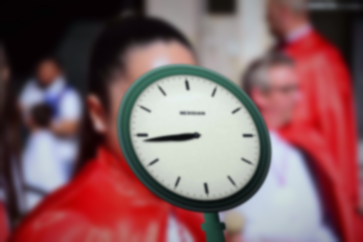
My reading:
**8:44**
